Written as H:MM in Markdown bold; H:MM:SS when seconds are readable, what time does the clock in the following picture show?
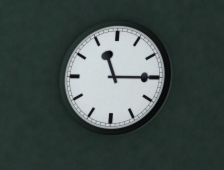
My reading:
**11:15**
